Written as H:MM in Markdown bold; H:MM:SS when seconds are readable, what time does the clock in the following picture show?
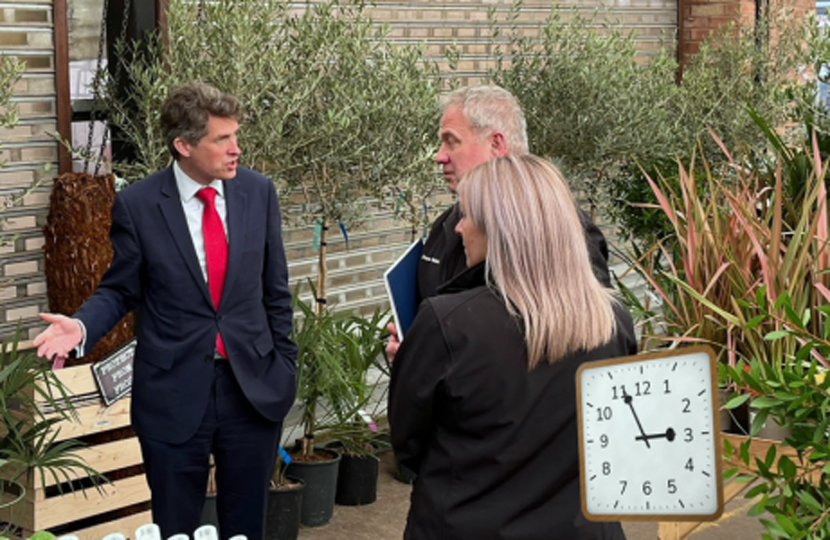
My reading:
**2:56**
